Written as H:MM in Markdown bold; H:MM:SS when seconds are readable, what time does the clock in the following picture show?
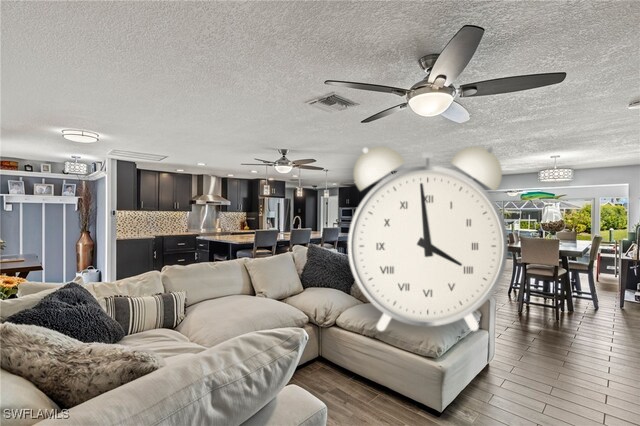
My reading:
**3:59**
